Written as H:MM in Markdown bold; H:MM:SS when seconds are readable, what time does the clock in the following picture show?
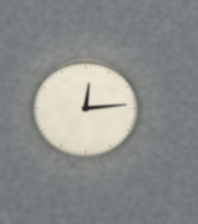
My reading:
**12:14**
